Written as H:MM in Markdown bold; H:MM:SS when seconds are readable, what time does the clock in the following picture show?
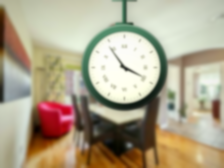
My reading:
**3:54**
